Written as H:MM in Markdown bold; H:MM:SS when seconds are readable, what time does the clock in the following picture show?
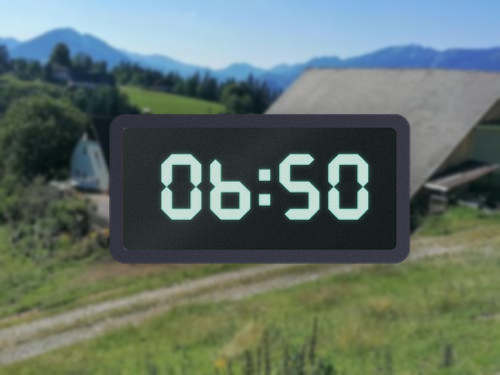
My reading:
**6:50**
